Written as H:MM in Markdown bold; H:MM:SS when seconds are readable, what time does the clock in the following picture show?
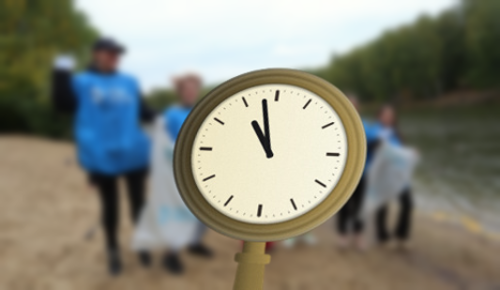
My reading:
**10:58**
